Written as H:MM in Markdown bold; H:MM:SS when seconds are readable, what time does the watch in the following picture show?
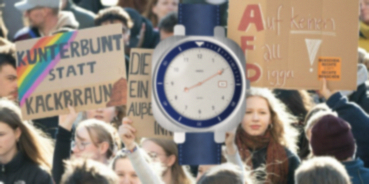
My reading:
**8:10**
